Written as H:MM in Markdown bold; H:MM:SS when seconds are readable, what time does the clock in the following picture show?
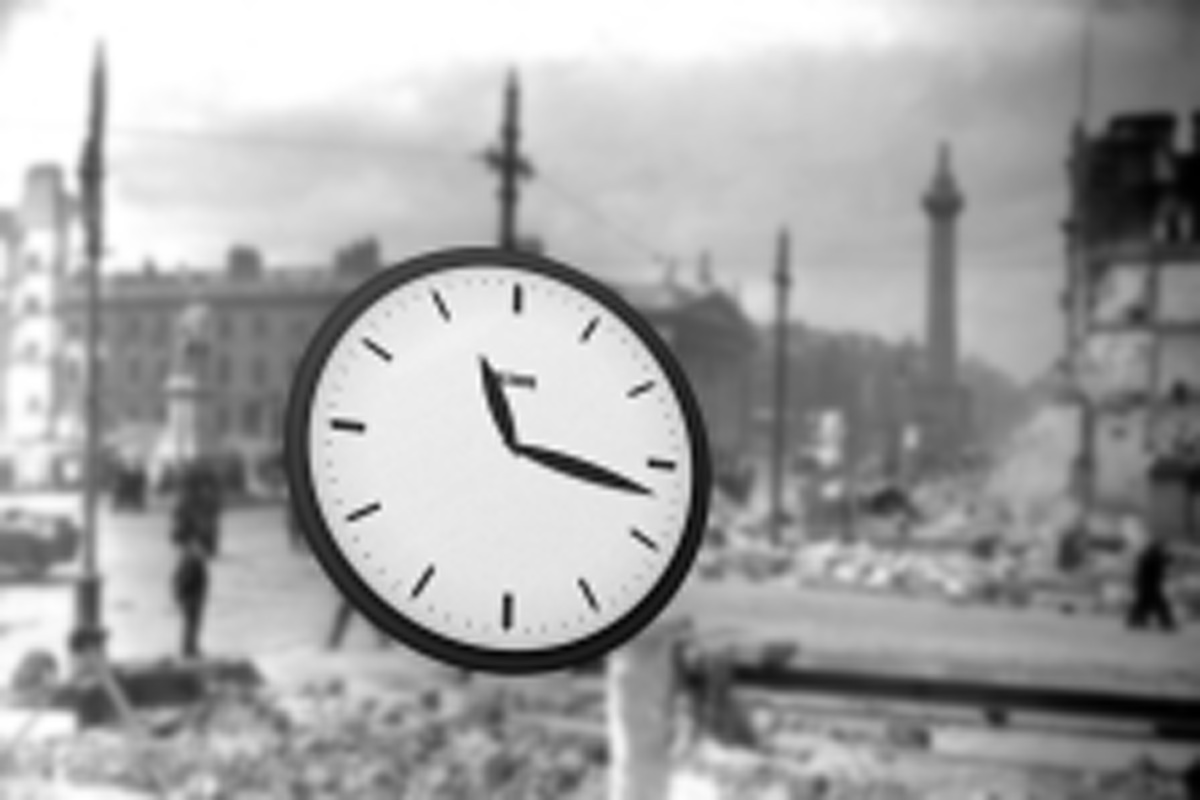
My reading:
**11:17**
